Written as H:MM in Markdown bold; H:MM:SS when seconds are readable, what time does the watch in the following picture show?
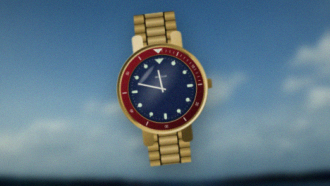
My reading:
**11:48**
